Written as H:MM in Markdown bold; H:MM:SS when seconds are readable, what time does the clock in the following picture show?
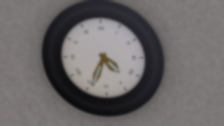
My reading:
**4:34**
